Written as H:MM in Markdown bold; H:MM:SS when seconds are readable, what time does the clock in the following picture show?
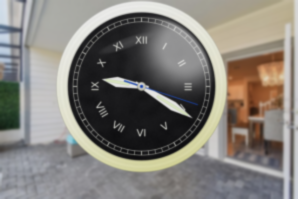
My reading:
**9:20:18**
